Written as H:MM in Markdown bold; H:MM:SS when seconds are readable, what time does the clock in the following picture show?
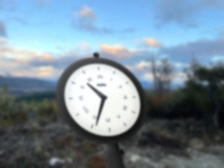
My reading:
**10:34**
